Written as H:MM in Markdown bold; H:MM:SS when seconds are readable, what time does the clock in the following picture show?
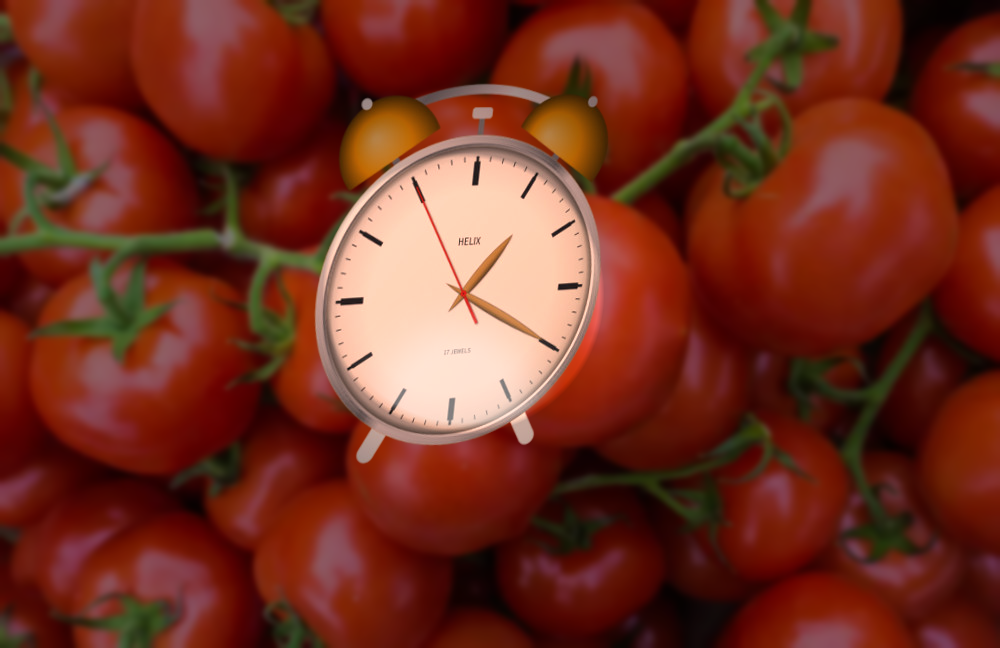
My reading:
**1:19:55**
